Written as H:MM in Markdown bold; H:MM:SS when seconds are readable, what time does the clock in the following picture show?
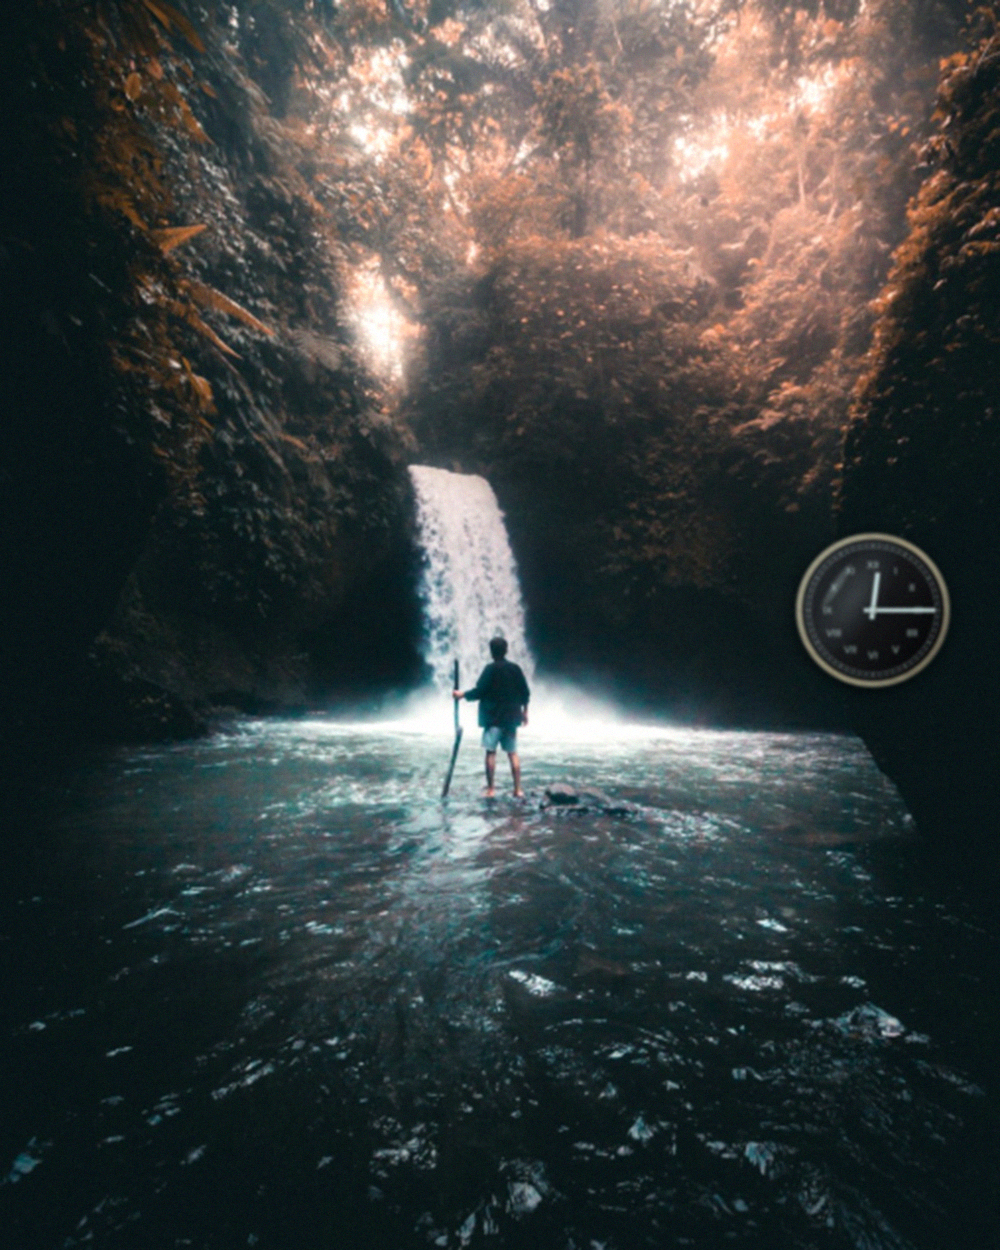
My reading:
**12:15**
